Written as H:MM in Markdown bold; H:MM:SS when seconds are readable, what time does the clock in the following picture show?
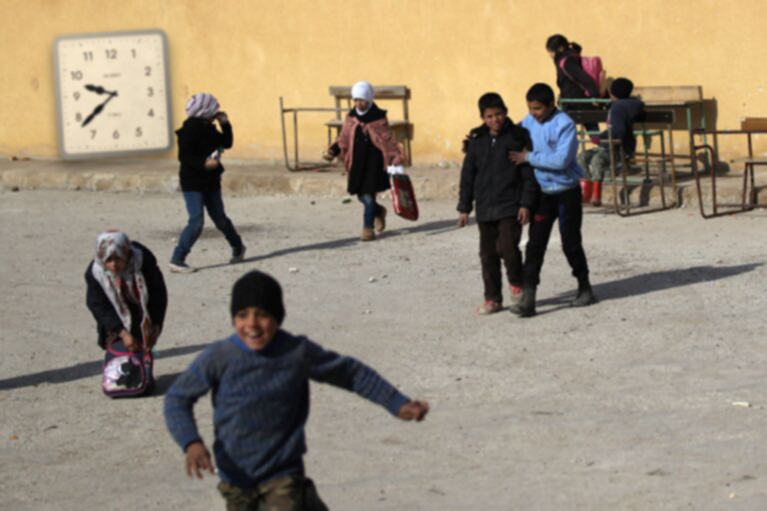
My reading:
**9:38**
